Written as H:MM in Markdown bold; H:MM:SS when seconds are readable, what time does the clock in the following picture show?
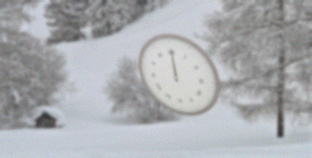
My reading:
**12:00**
